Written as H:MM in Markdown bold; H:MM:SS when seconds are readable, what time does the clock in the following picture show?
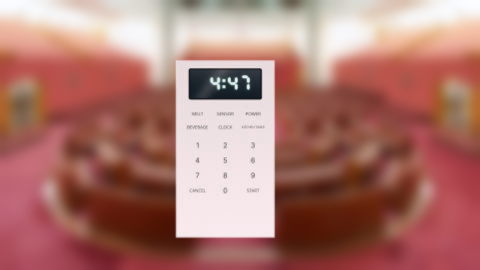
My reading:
**4:47**
